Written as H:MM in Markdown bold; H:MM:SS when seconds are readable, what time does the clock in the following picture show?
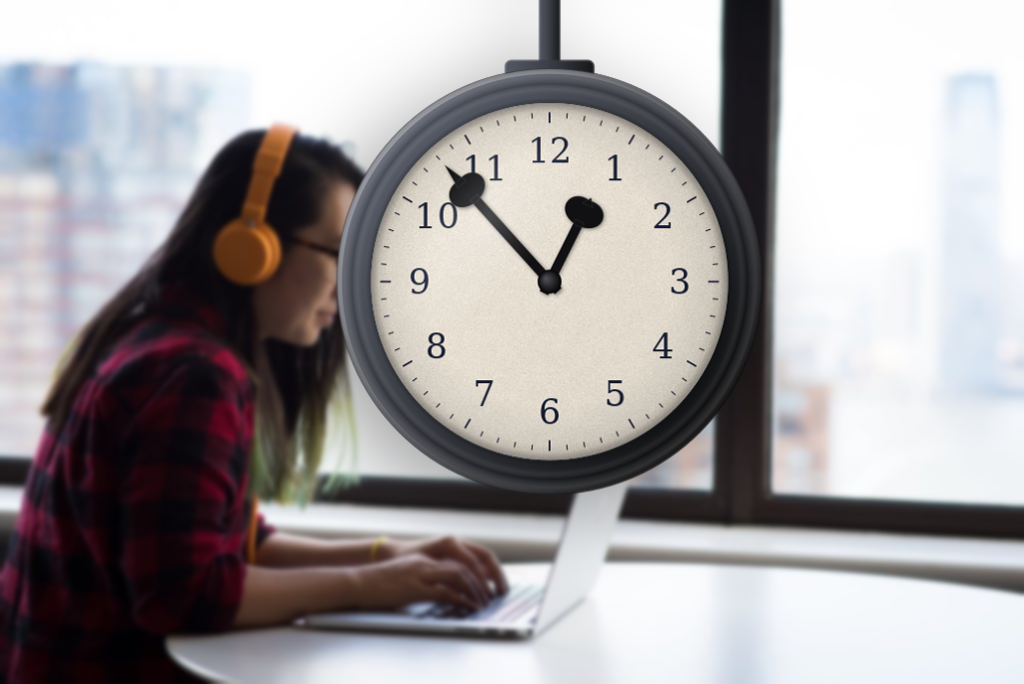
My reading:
**12:53**
